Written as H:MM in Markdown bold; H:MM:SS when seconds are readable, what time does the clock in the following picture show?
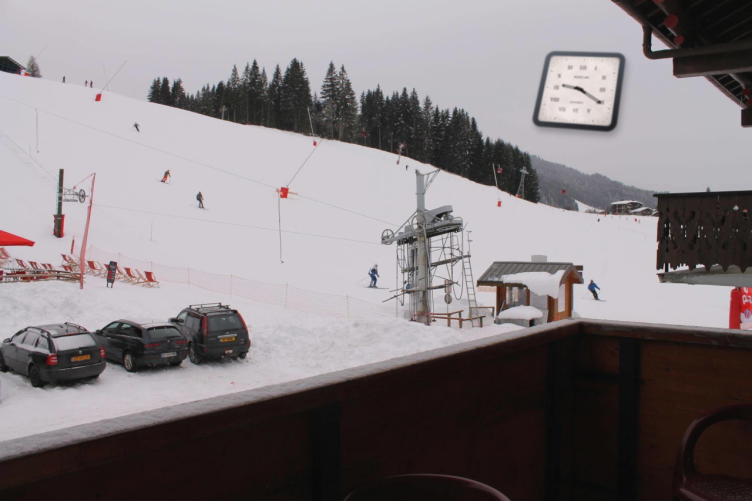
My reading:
**9:20**
